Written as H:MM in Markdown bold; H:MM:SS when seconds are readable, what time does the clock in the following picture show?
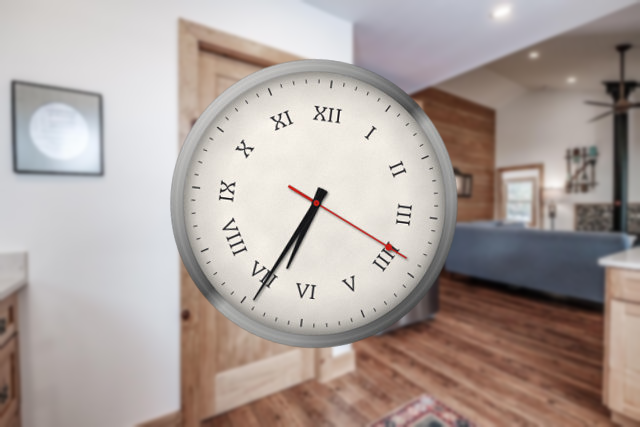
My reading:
**6:34:19**
